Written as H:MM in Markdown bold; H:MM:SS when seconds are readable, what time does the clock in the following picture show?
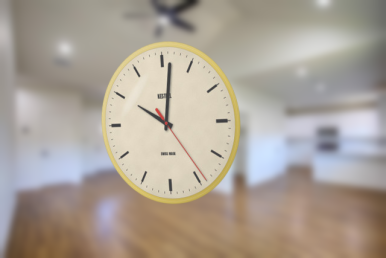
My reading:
**10:01:24**
